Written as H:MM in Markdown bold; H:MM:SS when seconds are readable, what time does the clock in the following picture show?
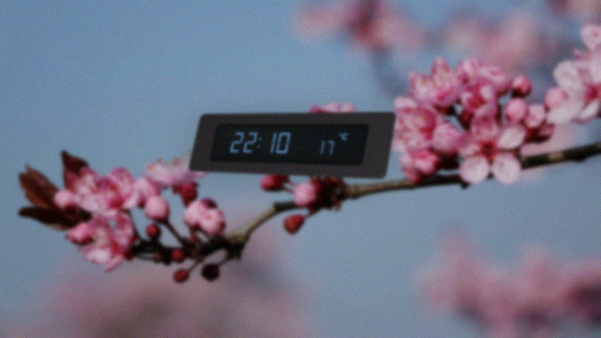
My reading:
**22:10**
